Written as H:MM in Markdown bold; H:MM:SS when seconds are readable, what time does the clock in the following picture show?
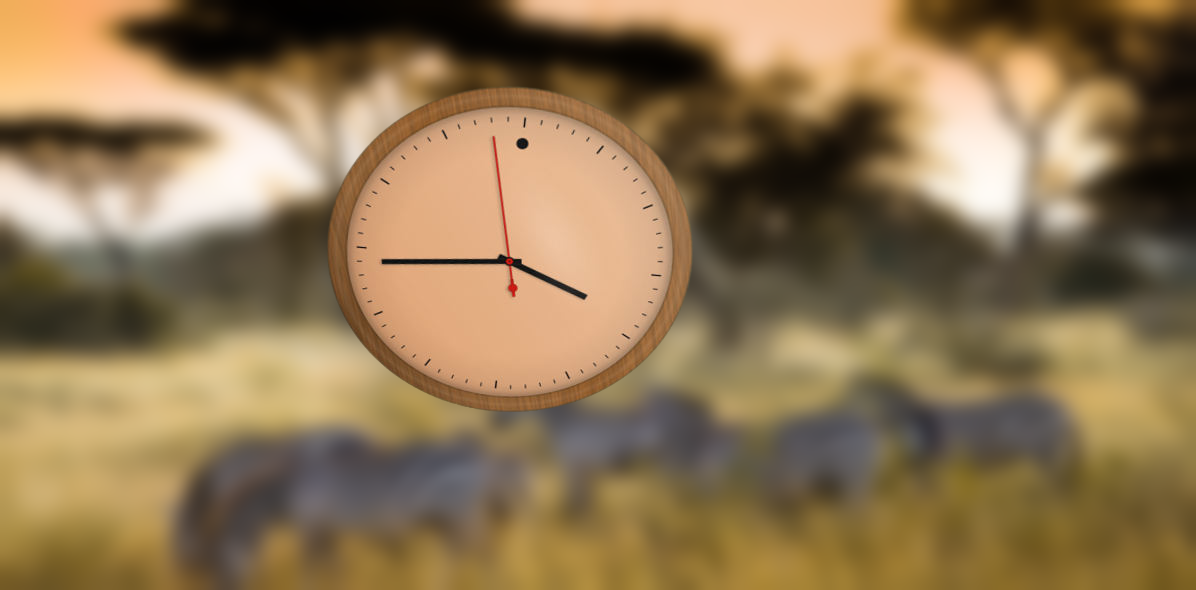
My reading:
**3:43:58**
